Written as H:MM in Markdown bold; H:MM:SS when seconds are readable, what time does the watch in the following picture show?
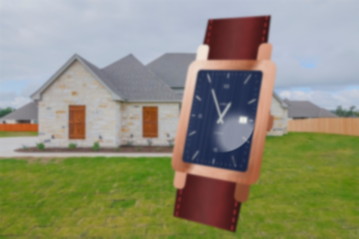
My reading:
**12:55**
